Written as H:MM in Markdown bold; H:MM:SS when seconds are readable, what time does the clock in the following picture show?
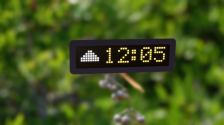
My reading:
**12:05**
